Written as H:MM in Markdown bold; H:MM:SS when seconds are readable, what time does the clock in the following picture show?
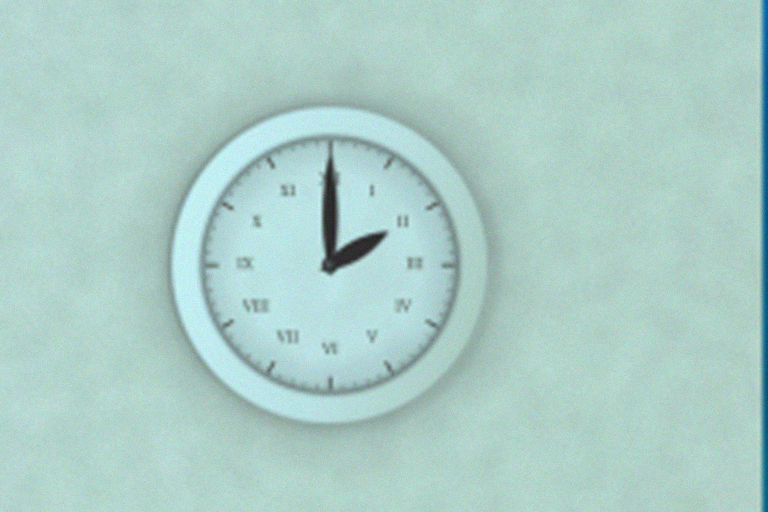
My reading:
**2:00**
